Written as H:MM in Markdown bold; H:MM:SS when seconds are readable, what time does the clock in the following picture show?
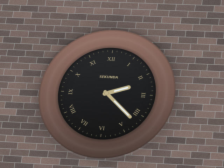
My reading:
**2:22**
